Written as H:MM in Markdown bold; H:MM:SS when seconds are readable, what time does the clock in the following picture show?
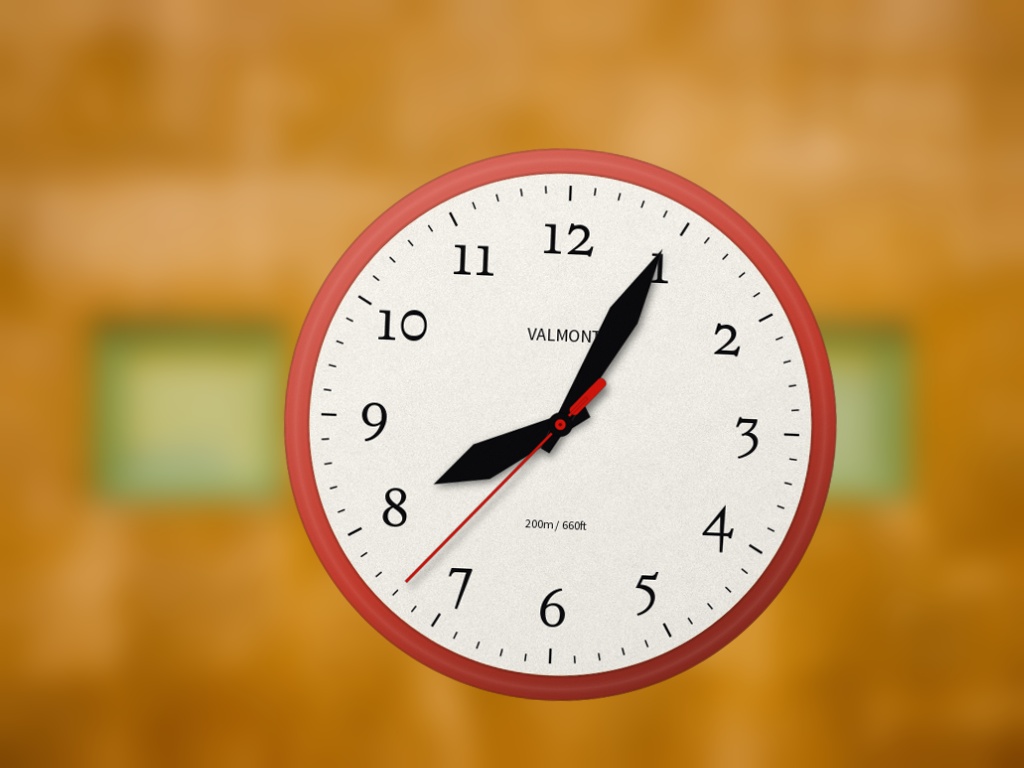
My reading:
**8:04:37**
